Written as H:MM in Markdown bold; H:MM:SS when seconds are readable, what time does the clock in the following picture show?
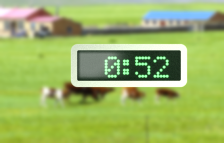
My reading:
**0:52**
